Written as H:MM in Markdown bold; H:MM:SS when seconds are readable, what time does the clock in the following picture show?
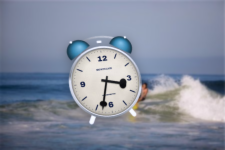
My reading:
**3:33**
